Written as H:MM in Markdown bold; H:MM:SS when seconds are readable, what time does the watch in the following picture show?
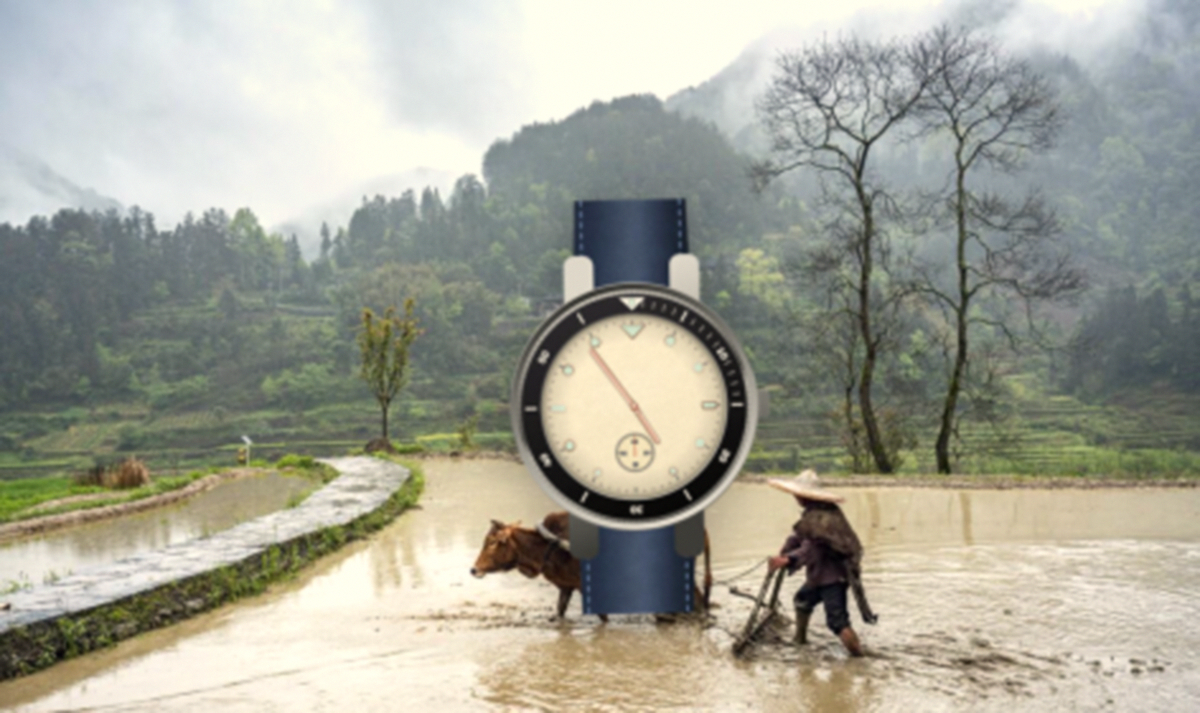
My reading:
**4:54**
